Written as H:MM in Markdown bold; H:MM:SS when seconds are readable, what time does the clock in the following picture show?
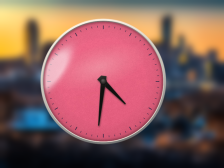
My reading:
**4:31**
